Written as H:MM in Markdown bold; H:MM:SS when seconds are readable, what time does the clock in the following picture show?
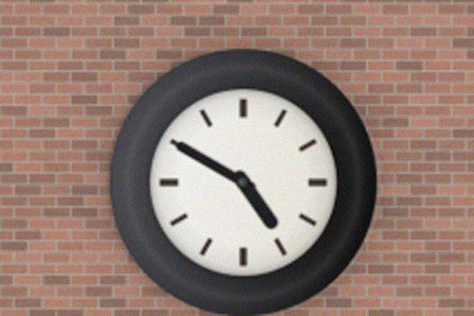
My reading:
**4:50**
